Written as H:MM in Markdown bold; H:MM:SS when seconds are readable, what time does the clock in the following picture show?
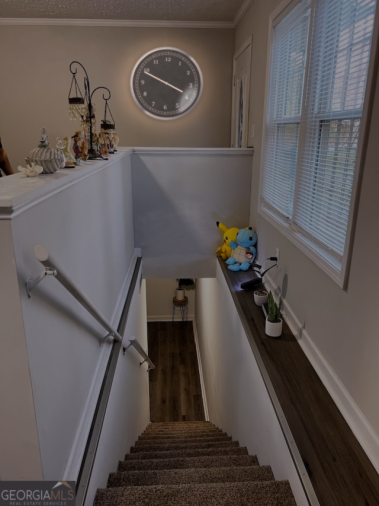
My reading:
**3:49**
